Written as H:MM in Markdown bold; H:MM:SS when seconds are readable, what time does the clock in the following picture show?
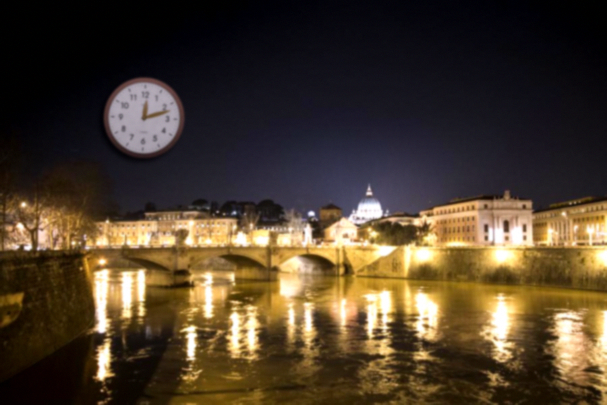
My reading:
**12:12**
